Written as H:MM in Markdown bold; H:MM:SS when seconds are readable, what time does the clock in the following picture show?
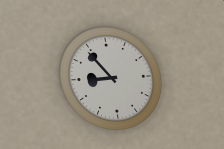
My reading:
**8:54**
